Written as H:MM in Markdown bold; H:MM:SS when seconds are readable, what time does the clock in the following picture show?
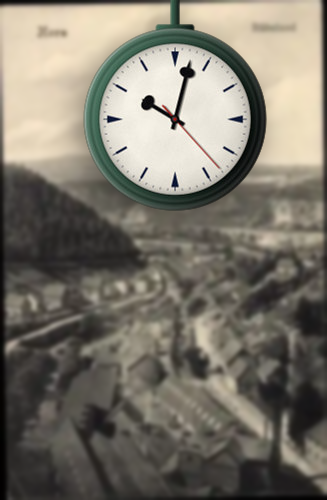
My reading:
**10:02:23**
